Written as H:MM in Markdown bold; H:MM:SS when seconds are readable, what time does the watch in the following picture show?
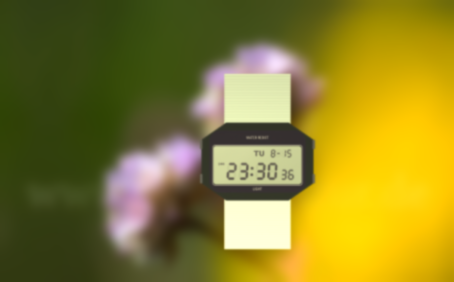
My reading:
**23:30:36**
